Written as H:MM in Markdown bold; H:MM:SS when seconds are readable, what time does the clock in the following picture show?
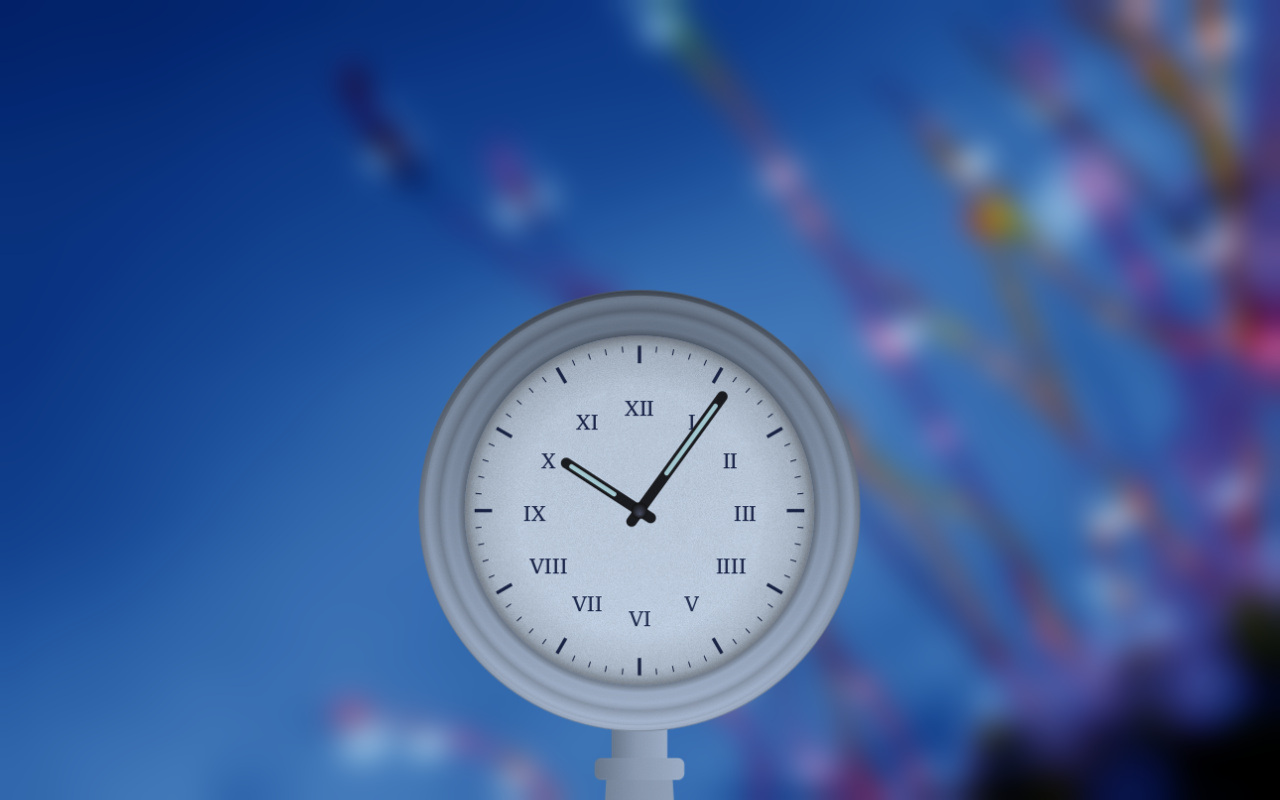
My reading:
**10:06**
